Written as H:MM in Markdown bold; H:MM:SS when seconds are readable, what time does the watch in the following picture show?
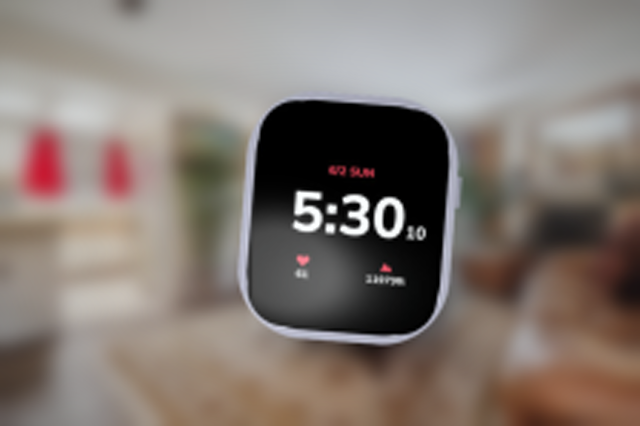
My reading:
**5:30**
